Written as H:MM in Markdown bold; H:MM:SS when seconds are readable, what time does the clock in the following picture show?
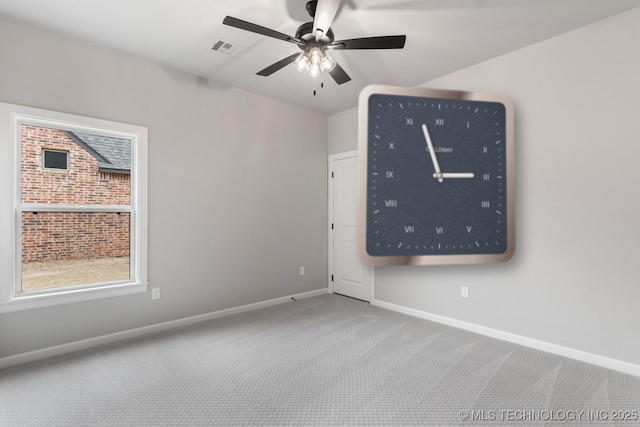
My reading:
**2:57**
